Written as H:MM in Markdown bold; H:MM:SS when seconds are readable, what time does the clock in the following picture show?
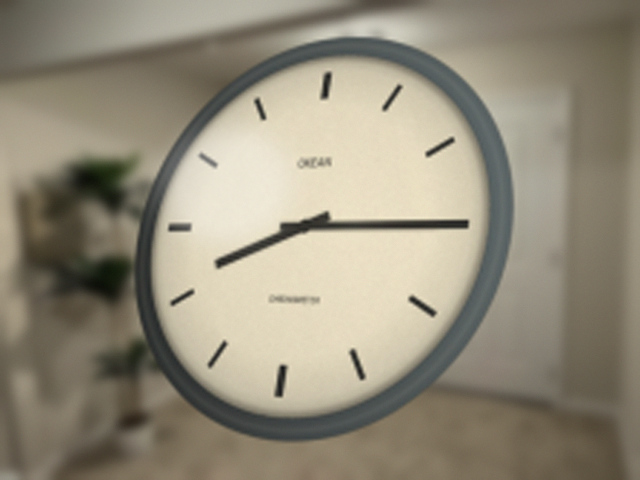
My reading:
**8:15**
